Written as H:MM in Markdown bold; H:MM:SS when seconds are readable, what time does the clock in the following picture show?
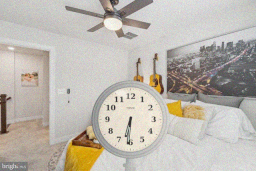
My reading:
**6:31**
